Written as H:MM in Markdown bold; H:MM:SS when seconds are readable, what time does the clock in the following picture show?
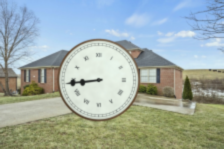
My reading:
**8:44**
